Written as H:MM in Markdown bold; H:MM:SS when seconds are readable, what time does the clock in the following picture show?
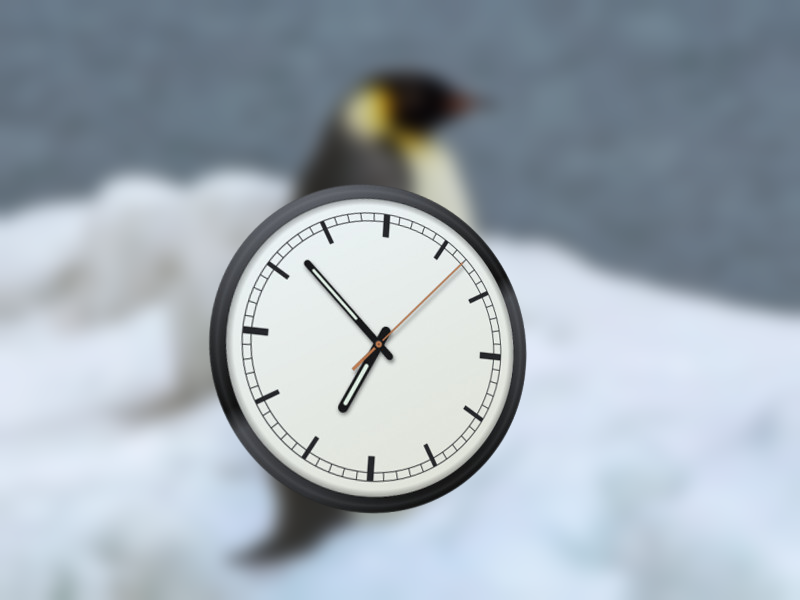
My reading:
**6:52:07**
